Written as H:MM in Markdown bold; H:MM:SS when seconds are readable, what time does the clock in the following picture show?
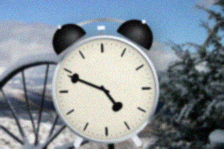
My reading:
**4:49**
